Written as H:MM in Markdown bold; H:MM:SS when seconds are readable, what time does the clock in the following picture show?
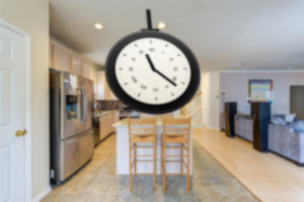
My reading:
**11:22**
